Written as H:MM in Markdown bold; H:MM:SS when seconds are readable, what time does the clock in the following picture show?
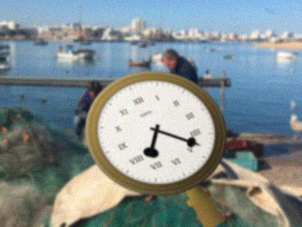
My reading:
**7:23**
